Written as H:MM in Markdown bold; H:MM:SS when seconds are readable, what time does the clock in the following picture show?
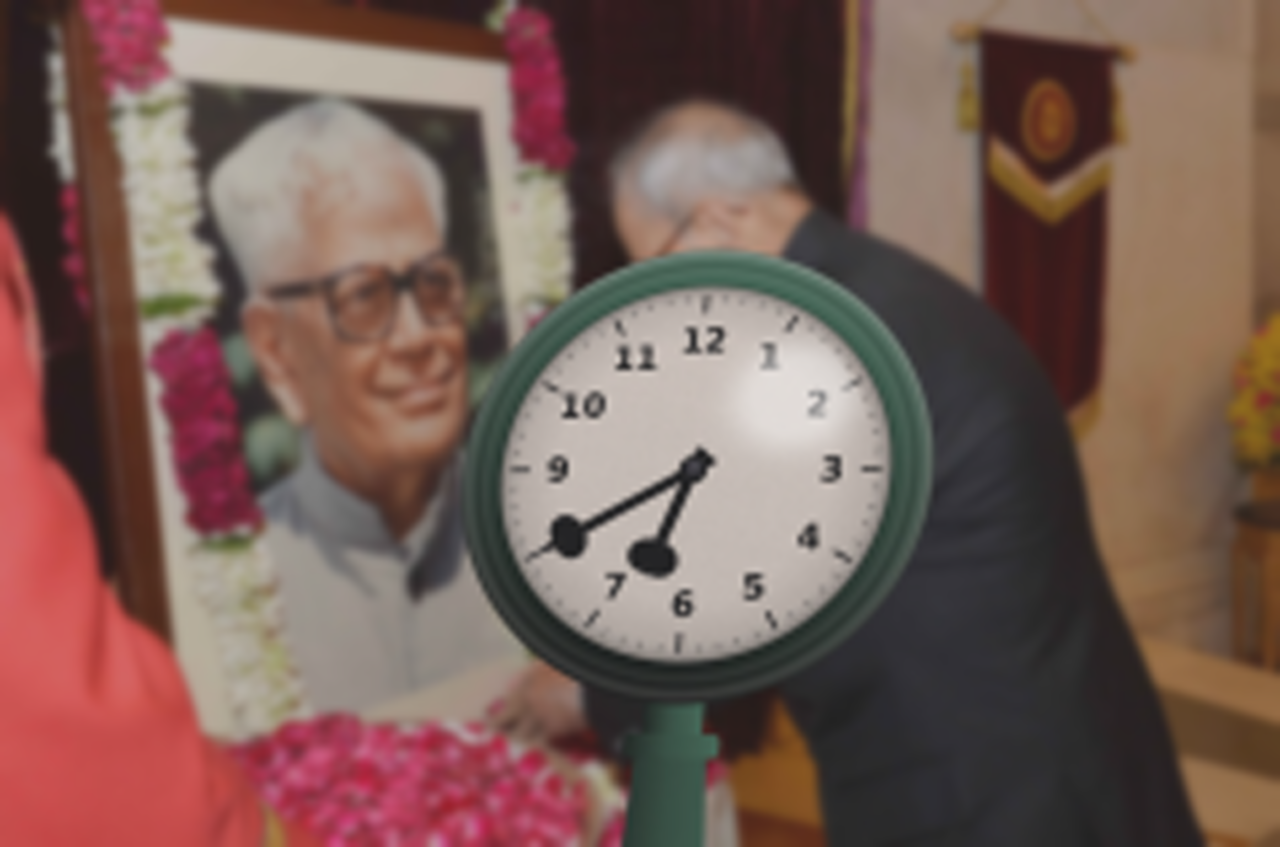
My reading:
**6:40**
